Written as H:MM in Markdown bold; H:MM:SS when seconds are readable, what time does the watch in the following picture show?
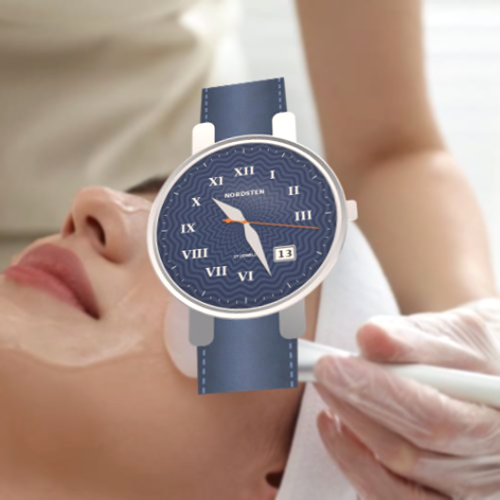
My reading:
**10:26:17**
